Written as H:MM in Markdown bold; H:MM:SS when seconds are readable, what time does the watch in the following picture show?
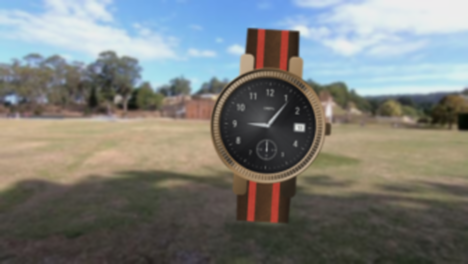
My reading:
**9:06**
